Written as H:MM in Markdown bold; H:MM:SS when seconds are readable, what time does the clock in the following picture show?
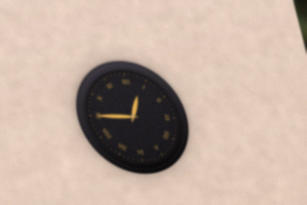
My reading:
**12:45**
